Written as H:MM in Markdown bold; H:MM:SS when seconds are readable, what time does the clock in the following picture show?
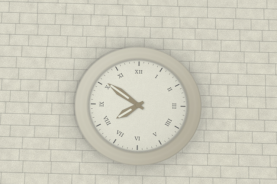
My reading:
**7:51**
